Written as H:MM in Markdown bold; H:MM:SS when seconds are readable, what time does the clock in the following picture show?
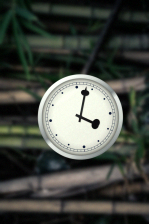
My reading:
**4:03**
